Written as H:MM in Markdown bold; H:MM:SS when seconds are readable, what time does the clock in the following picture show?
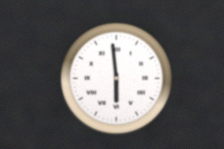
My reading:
**5:59**
